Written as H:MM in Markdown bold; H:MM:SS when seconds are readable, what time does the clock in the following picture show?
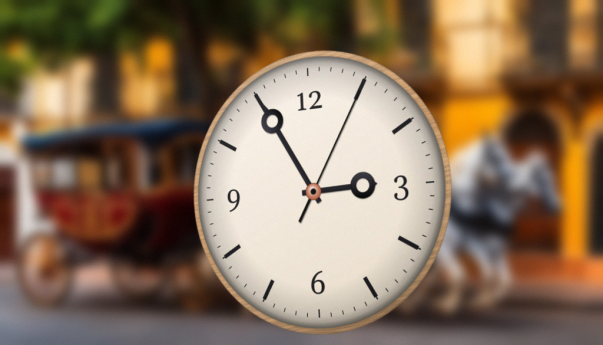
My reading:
**2:55:05**
